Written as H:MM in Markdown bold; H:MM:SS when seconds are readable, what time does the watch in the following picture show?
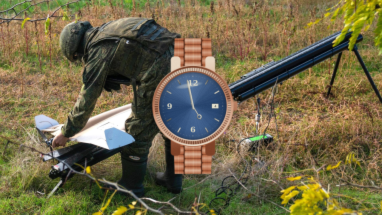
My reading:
**4:58**
